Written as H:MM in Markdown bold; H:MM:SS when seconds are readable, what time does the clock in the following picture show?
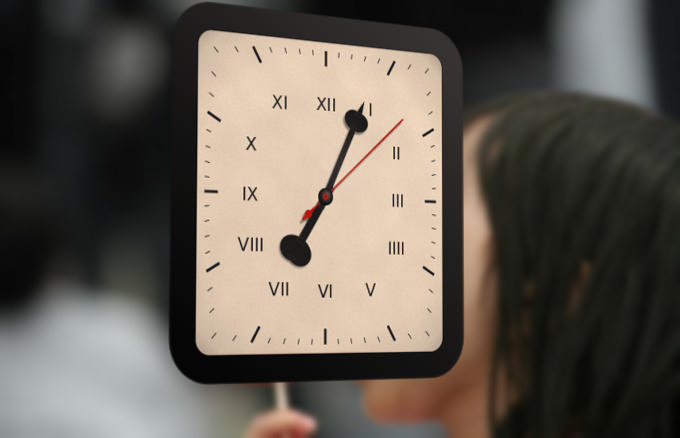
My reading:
**7:04:08**
